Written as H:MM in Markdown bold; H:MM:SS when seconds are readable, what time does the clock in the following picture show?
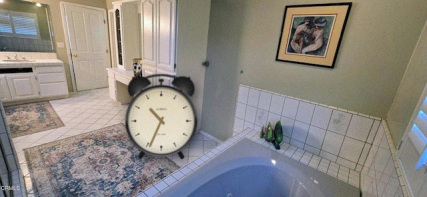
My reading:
**10:34**
